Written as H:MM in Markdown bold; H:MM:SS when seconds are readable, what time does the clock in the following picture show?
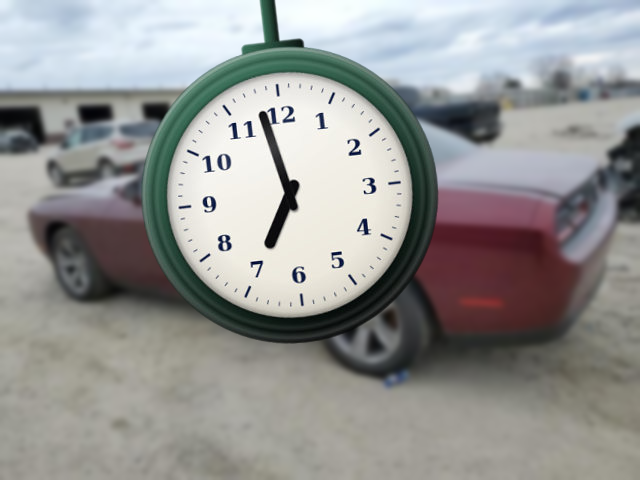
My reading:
**6:58**
